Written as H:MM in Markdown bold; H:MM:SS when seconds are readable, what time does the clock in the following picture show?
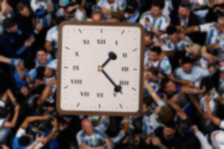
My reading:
**1:23**
